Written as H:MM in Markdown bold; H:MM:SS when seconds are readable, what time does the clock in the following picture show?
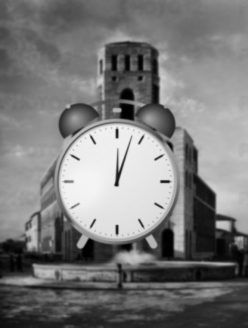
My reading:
**12:03**
